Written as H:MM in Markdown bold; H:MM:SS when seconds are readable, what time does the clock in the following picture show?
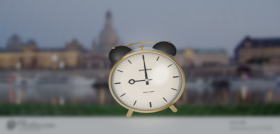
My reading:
**9:00**
